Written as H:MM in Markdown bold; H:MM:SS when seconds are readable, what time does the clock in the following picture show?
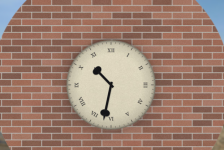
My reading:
**10:32**
